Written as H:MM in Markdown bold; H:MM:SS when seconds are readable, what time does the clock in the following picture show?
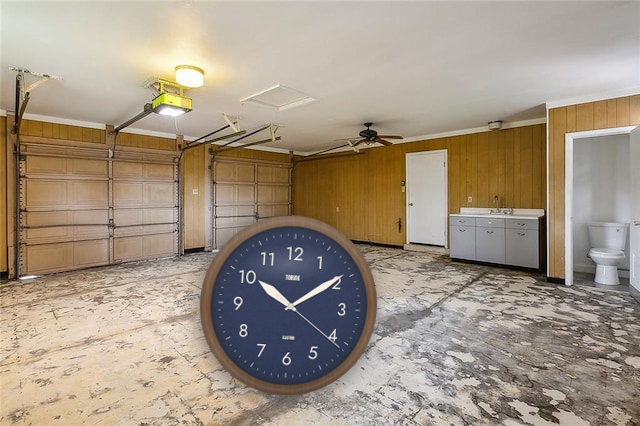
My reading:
**10:09:21**
